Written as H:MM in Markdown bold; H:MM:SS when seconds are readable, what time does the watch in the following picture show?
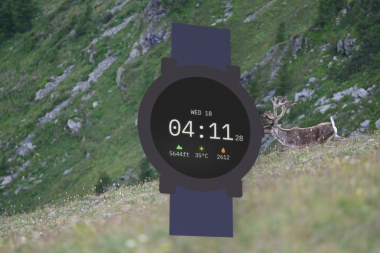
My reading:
**4:11**
